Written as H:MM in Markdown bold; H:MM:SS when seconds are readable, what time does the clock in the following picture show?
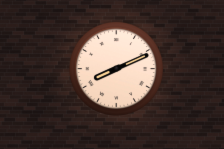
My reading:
**8:11**
